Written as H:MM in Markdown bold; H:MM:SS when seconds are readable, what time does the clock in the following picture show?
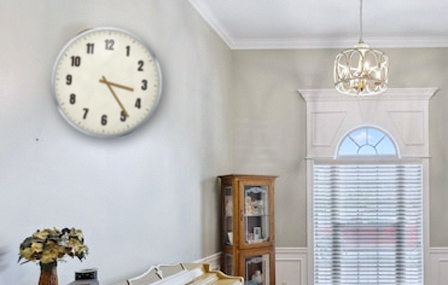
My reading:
**3:24**
